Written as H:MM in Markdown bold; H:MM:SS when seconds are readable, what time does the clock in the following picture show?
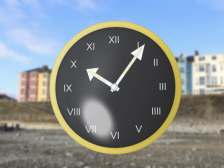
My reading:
**10:06**
